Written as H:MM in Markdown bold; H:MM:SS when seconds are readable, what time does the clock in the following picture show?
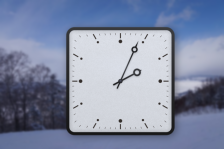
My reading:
**2:04**
